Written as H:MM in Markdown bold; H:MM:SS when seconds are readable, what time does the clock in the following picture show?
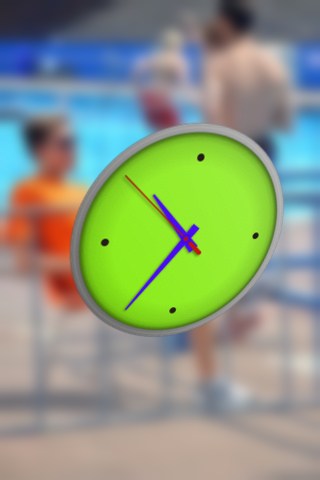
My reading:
**10:35:52**
